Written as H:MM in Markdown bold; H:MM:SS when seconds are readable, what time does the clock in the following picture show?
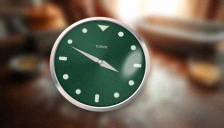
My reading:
**3:49**
